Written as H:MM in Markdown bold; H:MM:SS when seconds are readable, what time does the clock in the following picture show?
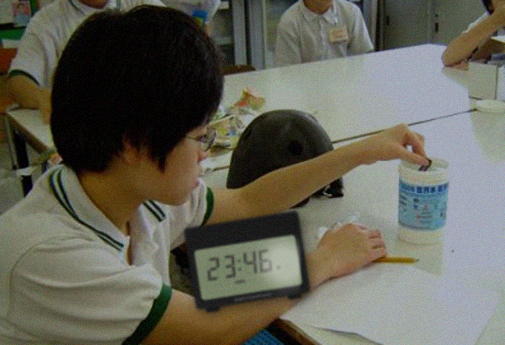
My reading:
**23:46**
